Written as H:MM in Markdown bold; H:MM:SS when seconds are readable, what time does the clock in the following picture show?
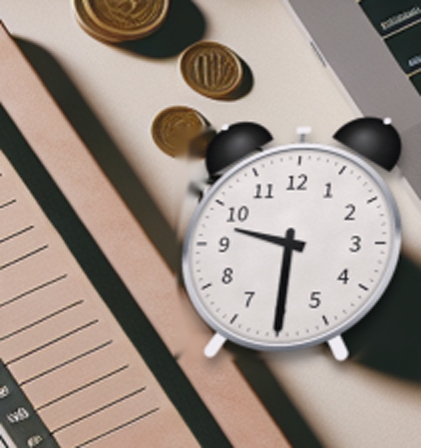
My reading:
**9:30**
